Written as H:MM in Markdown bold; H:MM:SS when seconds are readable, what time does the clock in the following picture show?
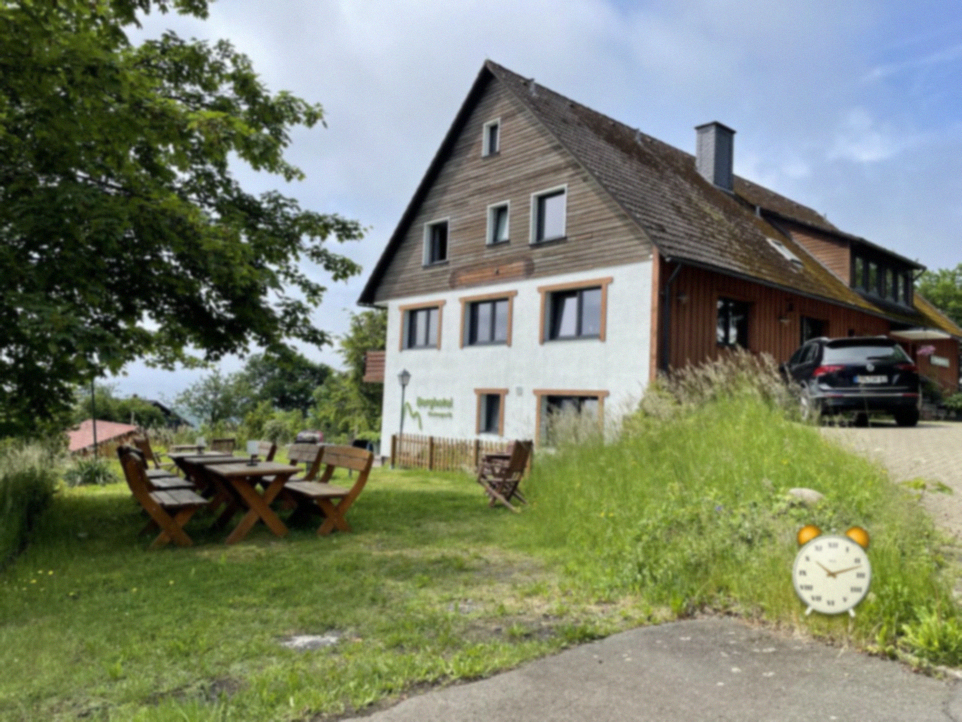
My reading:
**10:12**
